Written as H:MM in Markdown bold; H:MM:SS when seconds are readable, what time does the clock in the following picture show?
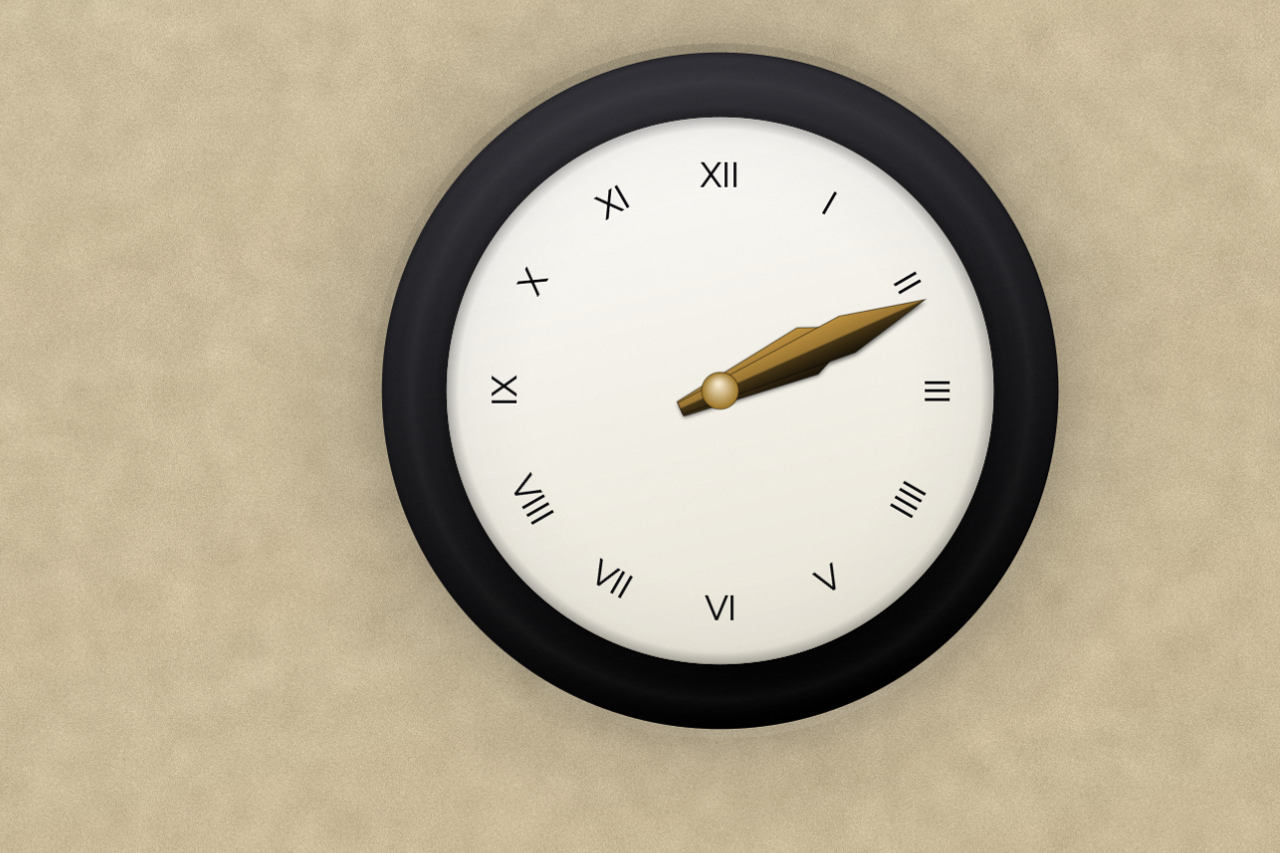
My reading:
**2:11**
